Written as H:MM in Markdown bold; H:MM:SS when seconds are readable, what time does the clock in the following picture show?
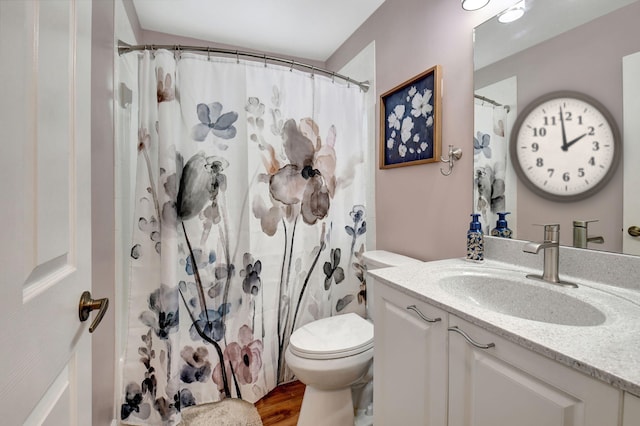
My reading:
**1:59**
